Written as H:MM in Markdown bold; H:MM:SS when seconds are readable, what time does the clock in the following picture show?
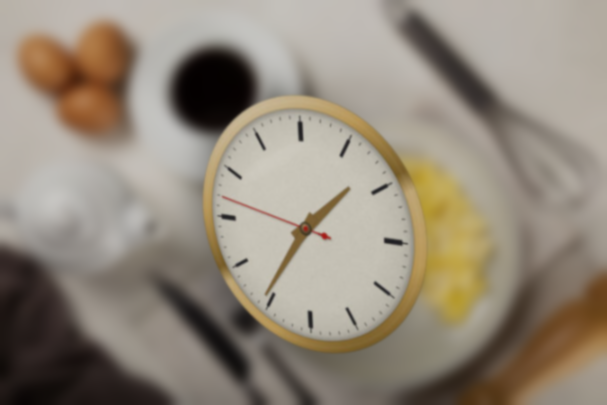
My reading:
**1:35:47**
